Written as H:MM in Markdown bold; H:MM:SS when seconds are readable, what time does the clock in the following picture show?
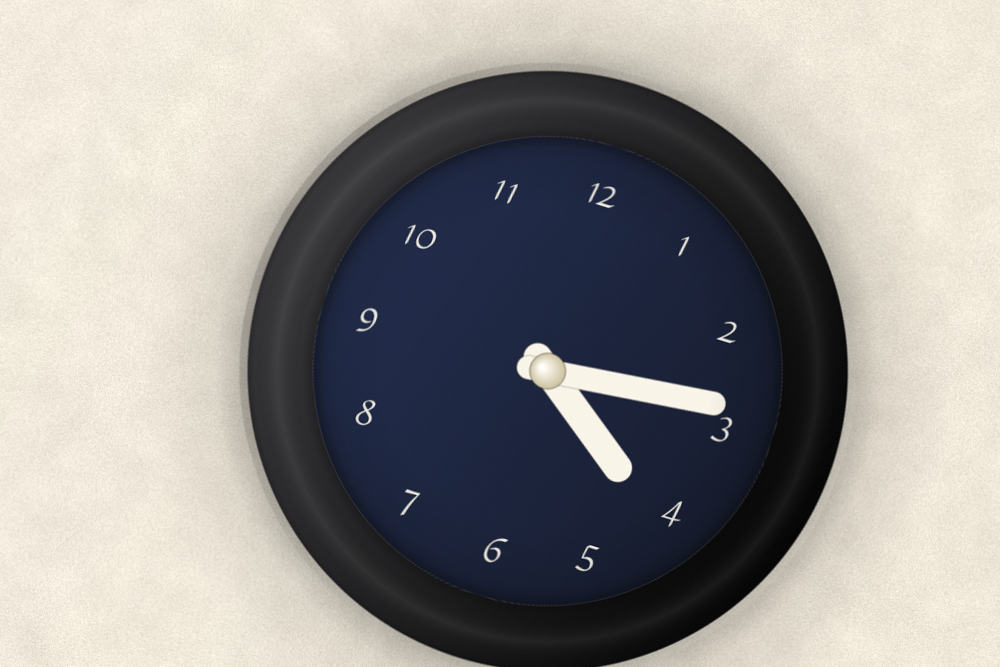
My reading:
**4:14**
